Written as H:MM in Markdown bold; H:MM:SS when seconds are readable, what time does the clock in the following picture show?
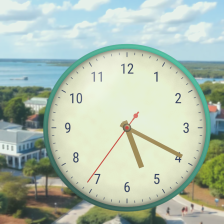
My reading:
**5:19:36**
